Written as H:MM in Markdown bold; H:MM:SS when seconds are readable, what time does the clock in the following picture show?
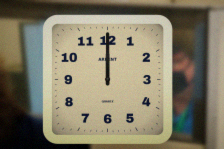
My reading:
**12:00**
